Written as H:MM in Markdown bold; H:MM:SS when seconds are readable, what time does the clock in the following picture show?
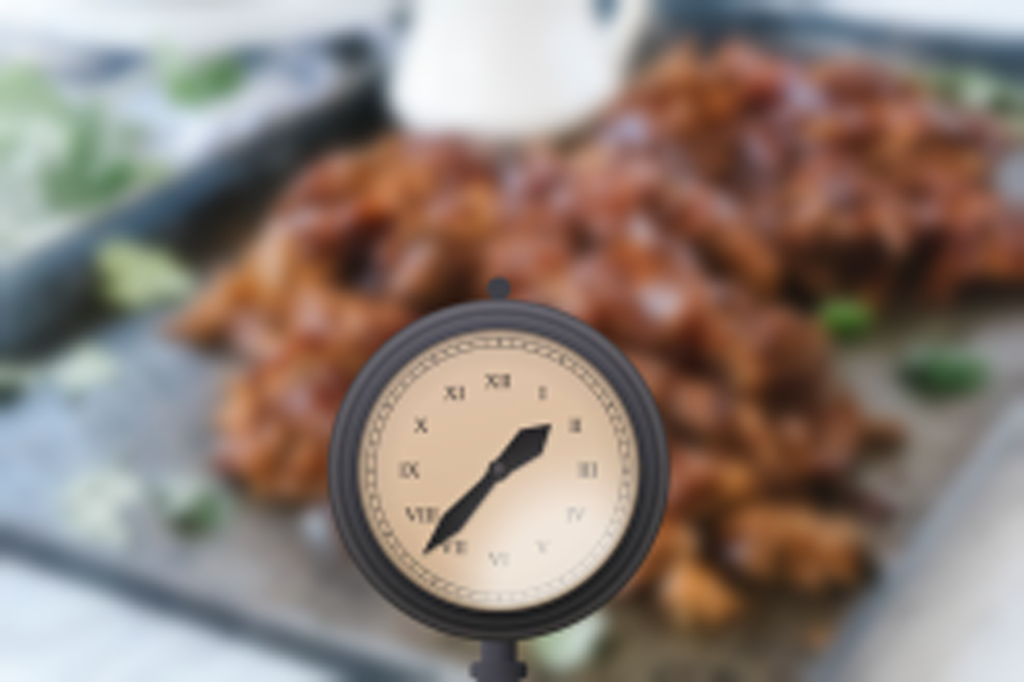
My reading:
**1:37**
